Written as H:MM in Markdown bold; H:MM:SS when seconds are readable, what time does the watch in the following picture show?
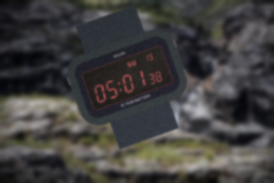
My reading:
**5:01:38**
